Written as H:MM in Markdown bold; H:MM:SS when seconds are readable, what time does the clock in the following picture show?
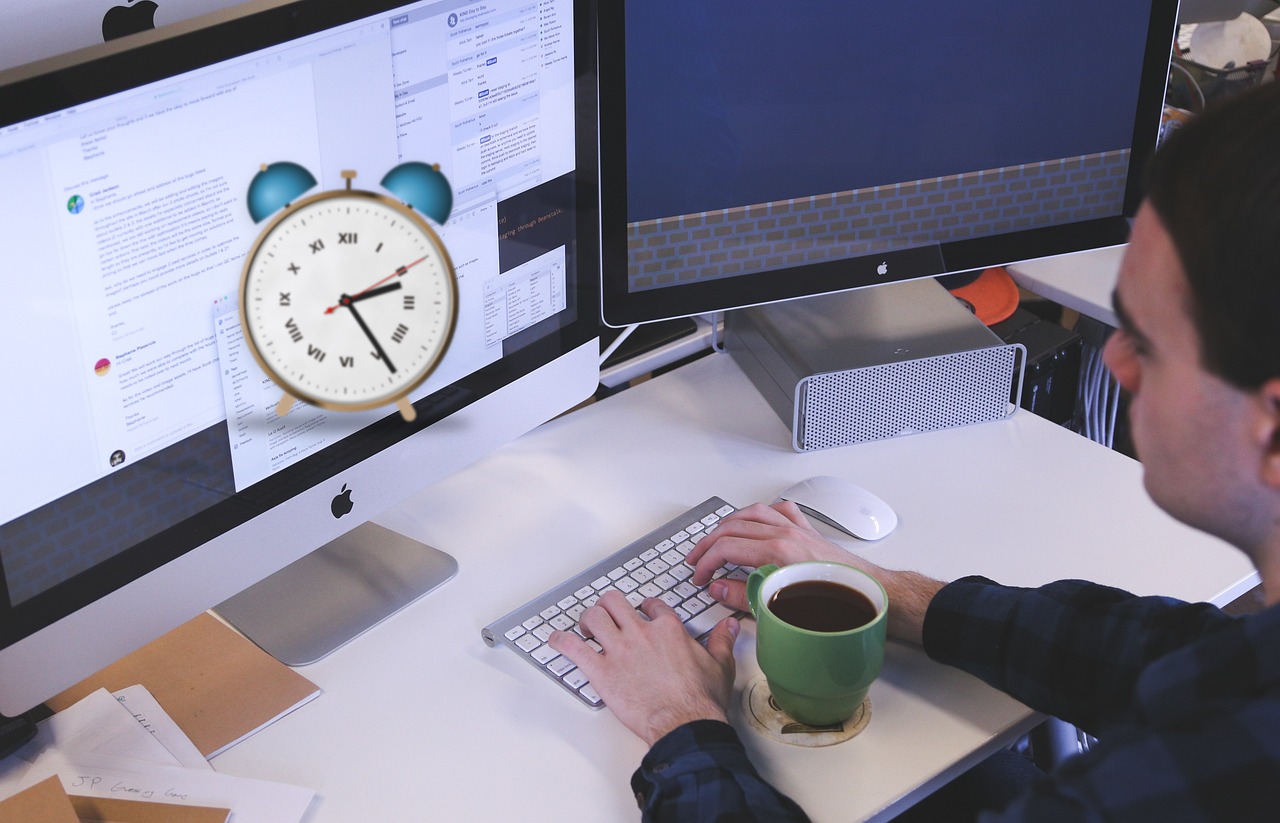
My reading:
**2:24:10**
